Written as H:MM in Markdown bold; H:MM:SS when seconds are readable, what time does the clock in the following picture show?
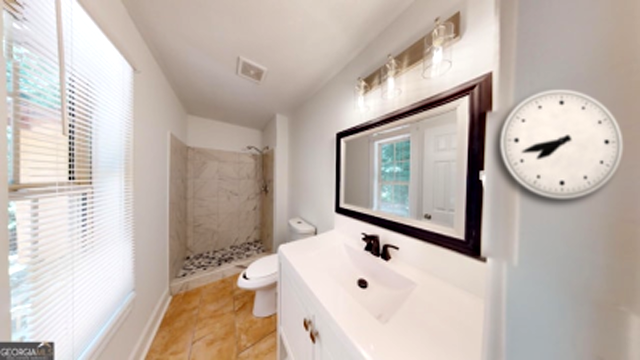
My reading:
**7:42**
